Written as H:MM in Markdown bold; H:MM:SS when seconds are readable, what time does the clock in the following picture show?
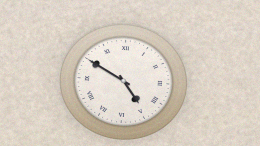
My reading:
**4:50**
